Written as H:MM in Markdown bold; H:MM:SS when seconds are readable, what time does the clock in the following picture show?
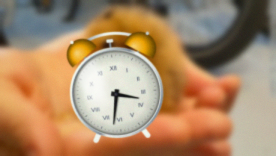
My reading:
**3:32**
